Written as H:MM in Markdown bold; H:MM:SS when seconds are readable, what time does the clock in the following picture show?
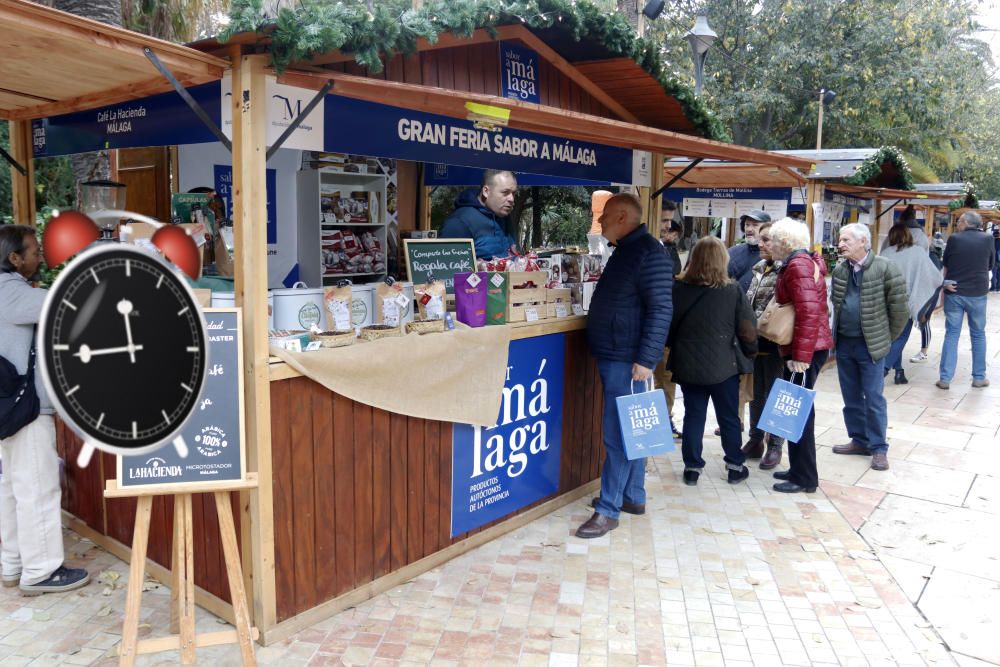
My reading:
**11:44**
